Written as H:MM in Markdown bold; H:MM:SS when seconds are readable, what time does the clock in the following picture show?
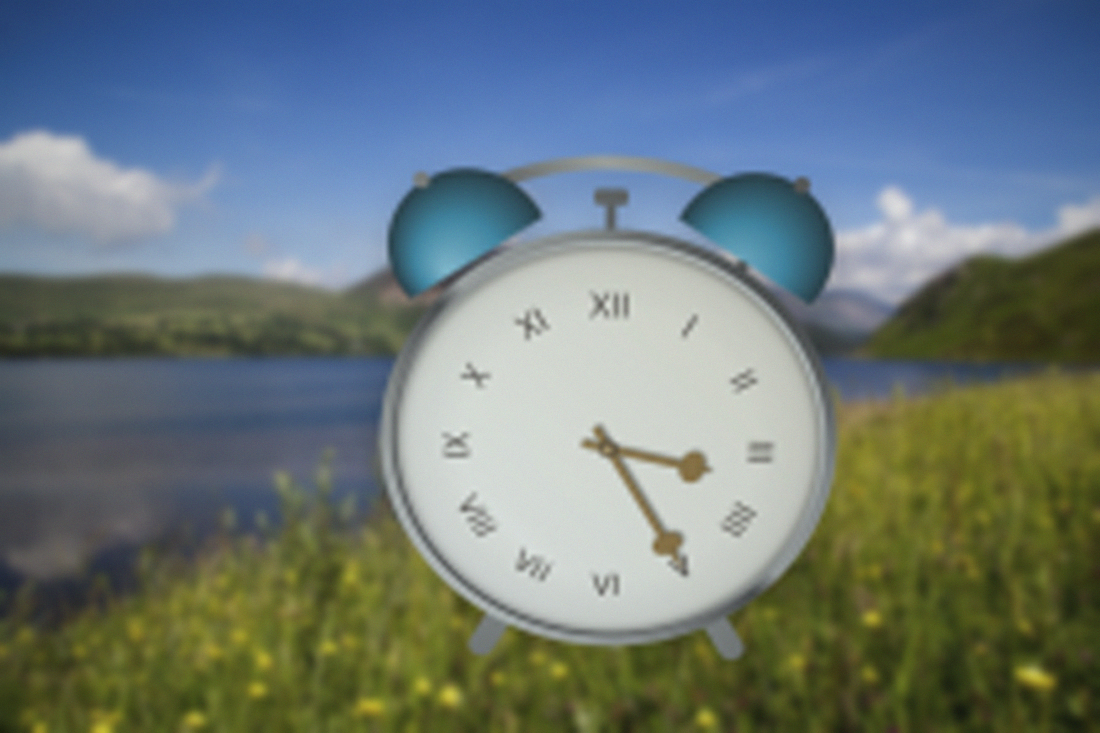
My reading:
**3:25**
